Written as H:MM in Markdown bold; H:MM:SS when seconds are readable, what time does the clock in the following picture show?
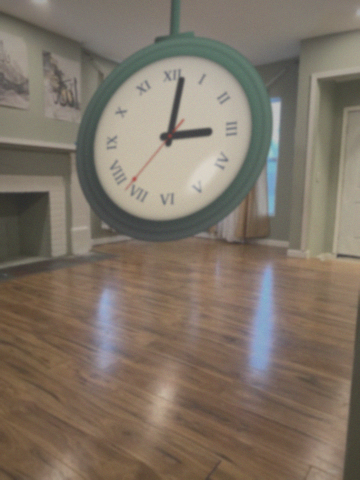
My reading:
**3:01:37**
